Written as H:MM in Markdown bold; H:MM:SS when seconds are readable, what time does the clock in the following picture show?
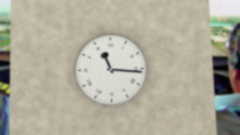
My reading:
**11:16**
